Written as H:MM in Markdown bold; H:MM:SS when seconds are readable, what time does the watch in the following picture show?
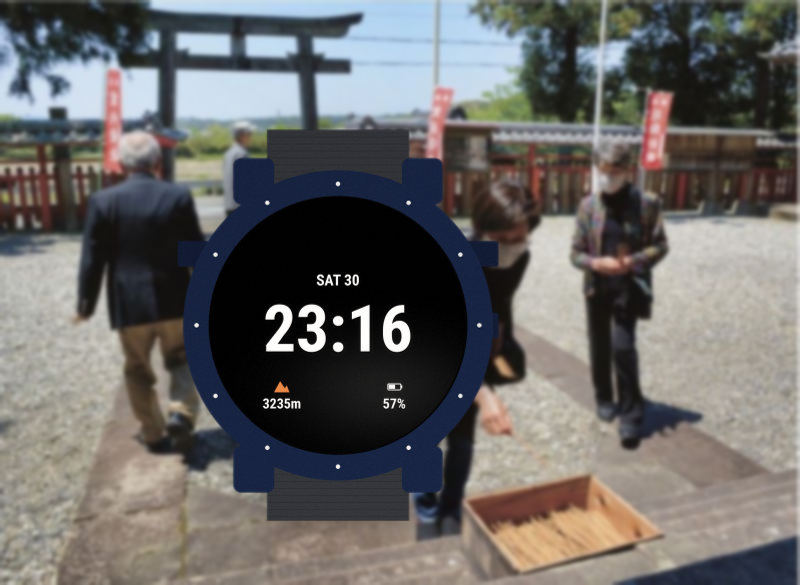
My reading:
**23:16**
